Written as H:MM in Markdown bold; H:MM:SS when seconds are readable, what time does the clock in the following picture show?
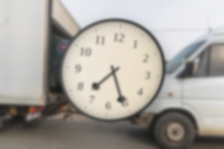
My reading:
**7:26**
